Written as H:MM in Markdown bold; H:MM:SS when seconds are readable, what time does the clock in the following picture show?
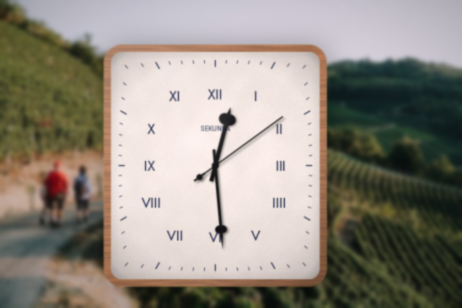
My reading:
**12:29:09**
